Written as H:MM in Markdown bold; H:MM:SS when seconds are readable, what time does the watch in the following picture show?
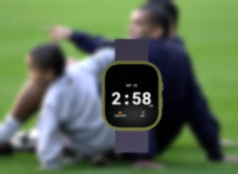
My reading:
**2:58**
